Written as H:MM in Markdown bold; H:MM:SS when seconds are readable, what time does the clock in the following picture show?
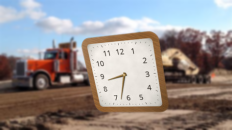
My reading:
**8:33**
